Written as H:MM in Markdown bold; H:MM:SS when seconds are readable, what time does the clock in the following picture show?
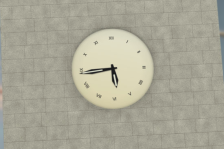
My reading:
**5:44**
